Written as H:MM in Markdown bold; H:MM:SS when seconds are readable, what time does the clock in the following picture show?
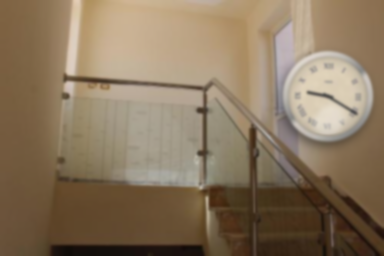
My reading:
**9:20**
